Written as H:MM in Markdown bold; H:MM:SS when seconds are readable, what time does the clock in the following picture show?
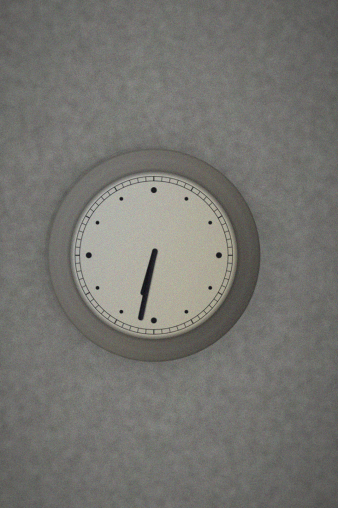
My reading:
**6:32**
